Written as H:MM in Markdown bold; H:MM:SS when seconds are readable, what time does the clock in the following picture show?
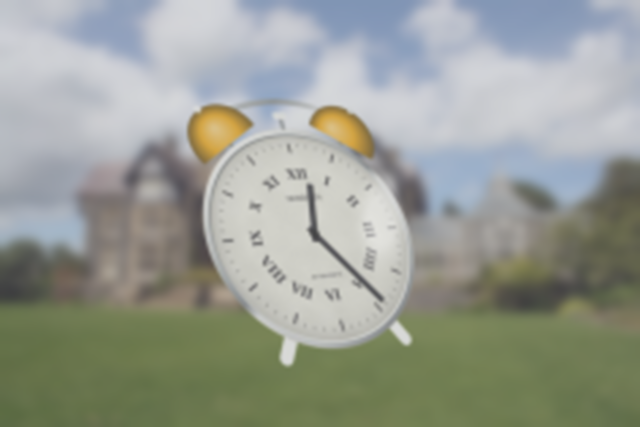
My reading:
**12:24**
